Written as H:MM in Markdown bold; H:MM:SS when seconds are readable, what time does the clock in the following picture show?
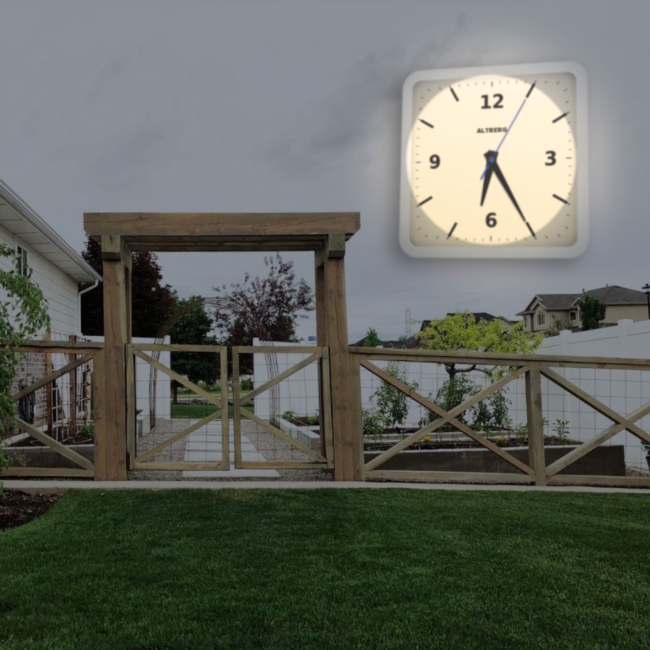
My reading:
**6:25:05**
